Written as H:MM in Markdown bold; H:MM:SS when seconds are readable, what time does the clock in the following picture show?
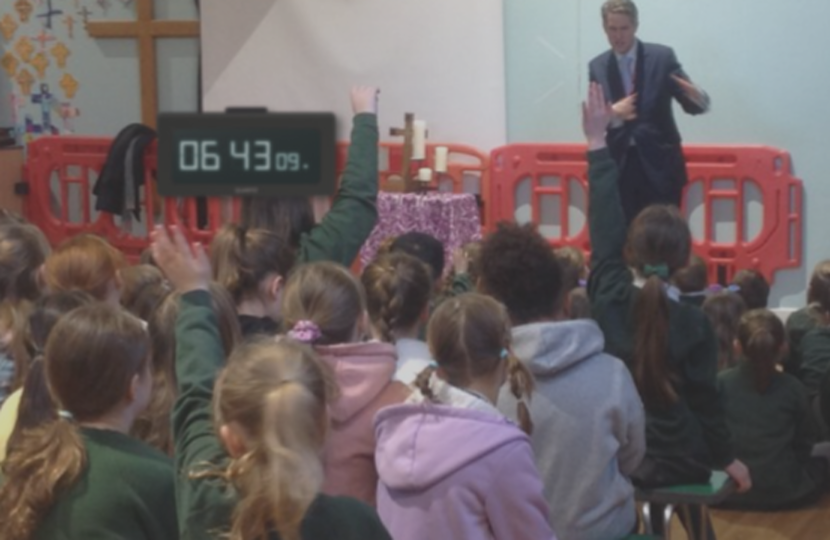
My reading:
**6:43**
